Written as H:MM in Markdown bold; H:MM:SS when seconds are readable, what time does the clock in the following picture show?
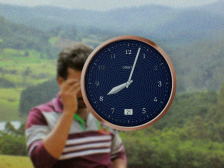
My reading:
**8:03**
